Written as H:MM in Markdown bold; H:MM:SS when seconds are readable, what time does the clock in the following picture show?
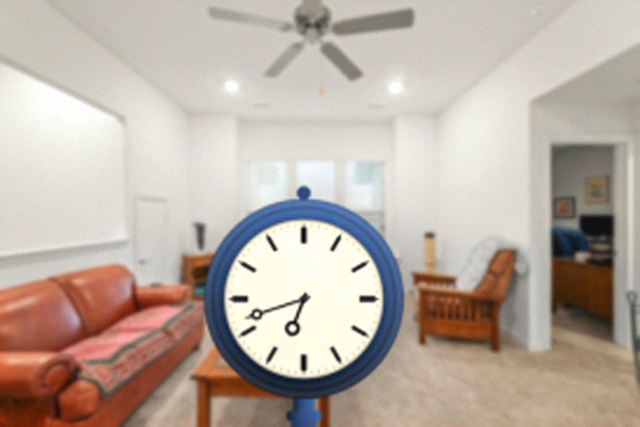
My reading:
**6:42**
